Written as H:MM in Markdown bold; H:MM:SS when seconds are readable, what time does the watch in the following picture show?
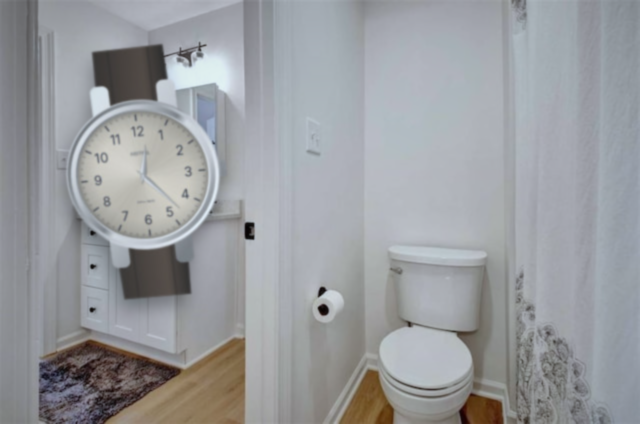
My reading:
**12:23**
